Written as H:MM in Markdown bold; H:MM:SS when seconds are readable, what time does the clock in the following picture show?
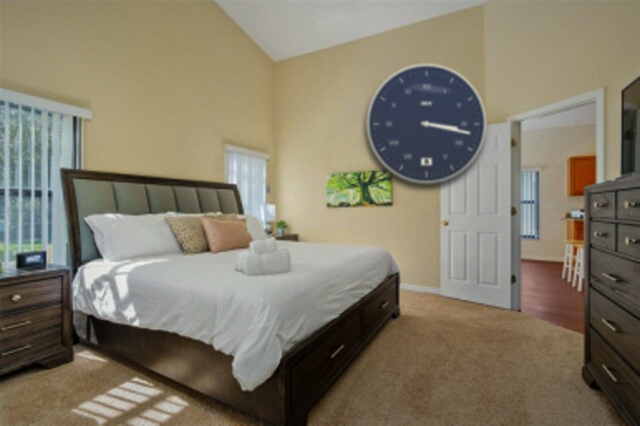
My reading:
**3:17**
